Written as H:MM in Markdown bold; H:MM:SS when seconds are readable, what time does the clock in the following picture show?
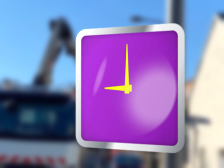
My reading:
**9:00**
